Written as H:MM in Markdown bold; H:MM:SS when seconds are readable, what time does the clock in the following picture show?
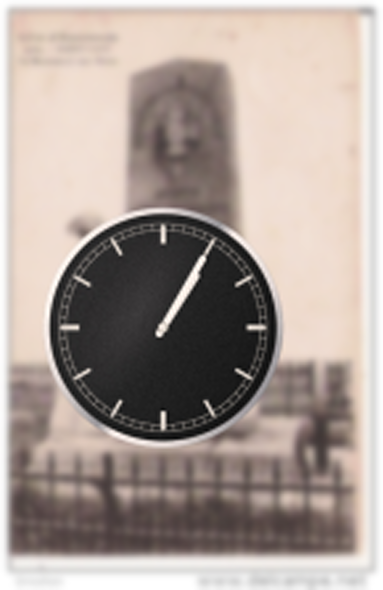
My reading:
**1:05**
